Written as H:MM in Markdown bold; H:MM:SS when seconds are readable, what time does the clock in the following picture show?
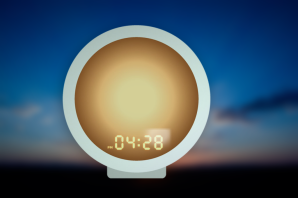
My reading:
**4:28**
